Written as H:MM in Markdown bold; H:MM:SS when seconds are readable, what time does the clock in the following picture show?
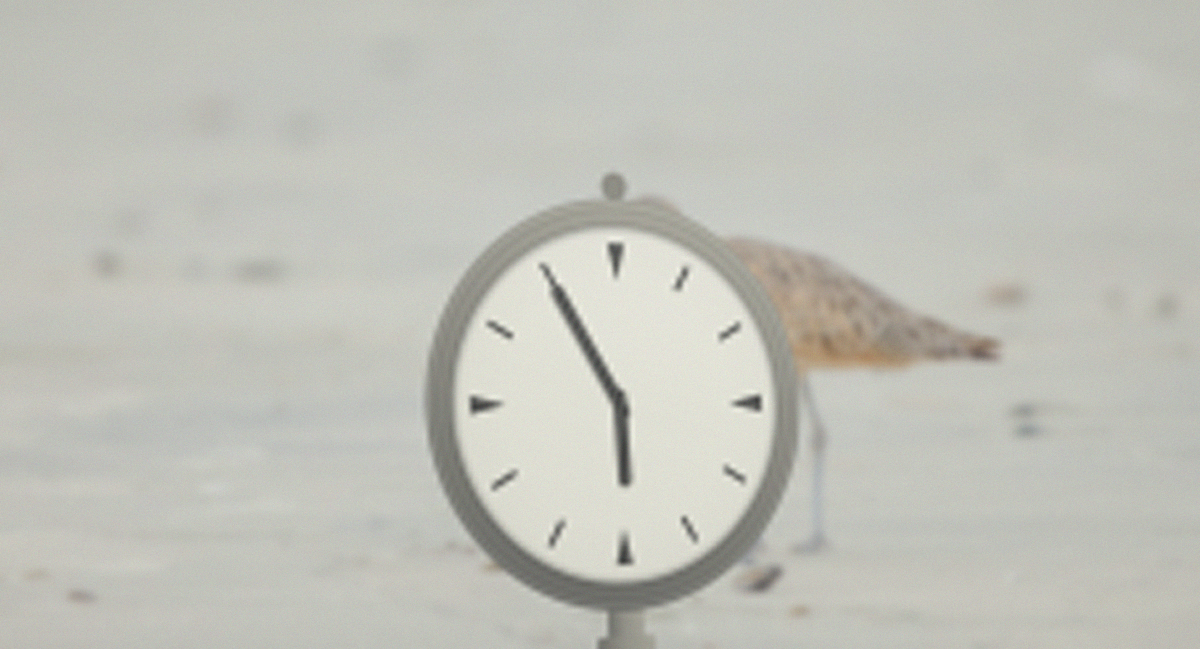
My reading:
**5:55**
